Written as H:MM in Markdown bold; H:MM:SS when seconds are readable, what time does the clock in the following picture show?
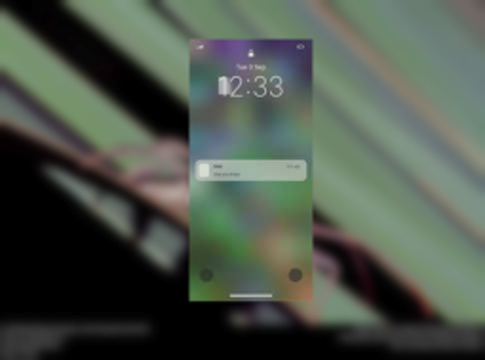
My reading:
**12:33**
